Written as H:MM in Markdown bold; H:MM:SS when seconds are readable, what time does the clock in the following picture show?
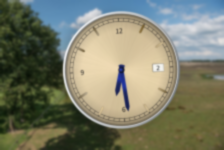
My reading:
**6:29**
